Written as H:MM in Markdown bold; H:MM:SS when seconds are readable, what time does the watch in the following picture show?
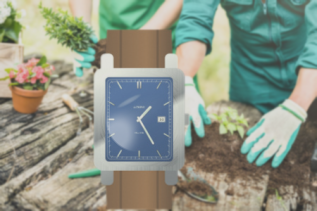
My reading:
**1:25**
